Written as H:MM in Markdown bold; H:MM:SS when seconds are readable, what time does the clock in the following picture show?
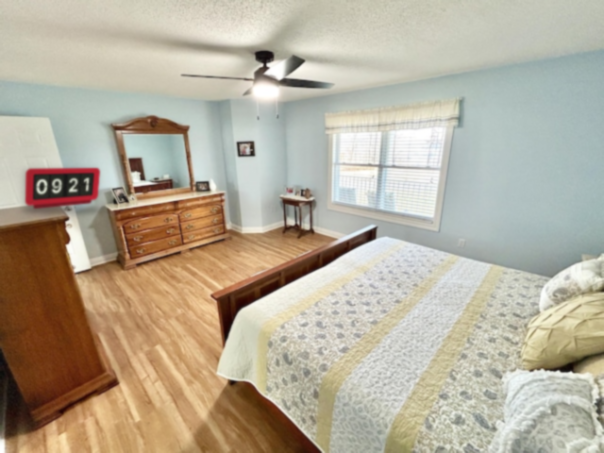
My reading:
**9:21**
